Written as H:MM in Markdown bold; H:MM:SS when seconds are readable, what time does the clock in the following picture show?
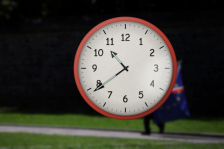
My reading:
**10:39**
